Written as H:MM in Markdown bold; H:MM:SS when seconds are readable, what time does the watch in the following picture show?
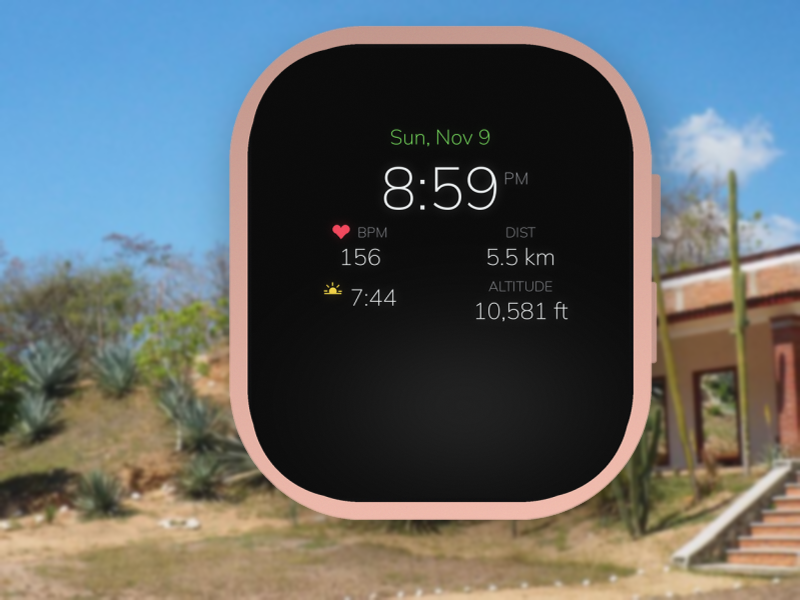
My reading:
**8:59**
